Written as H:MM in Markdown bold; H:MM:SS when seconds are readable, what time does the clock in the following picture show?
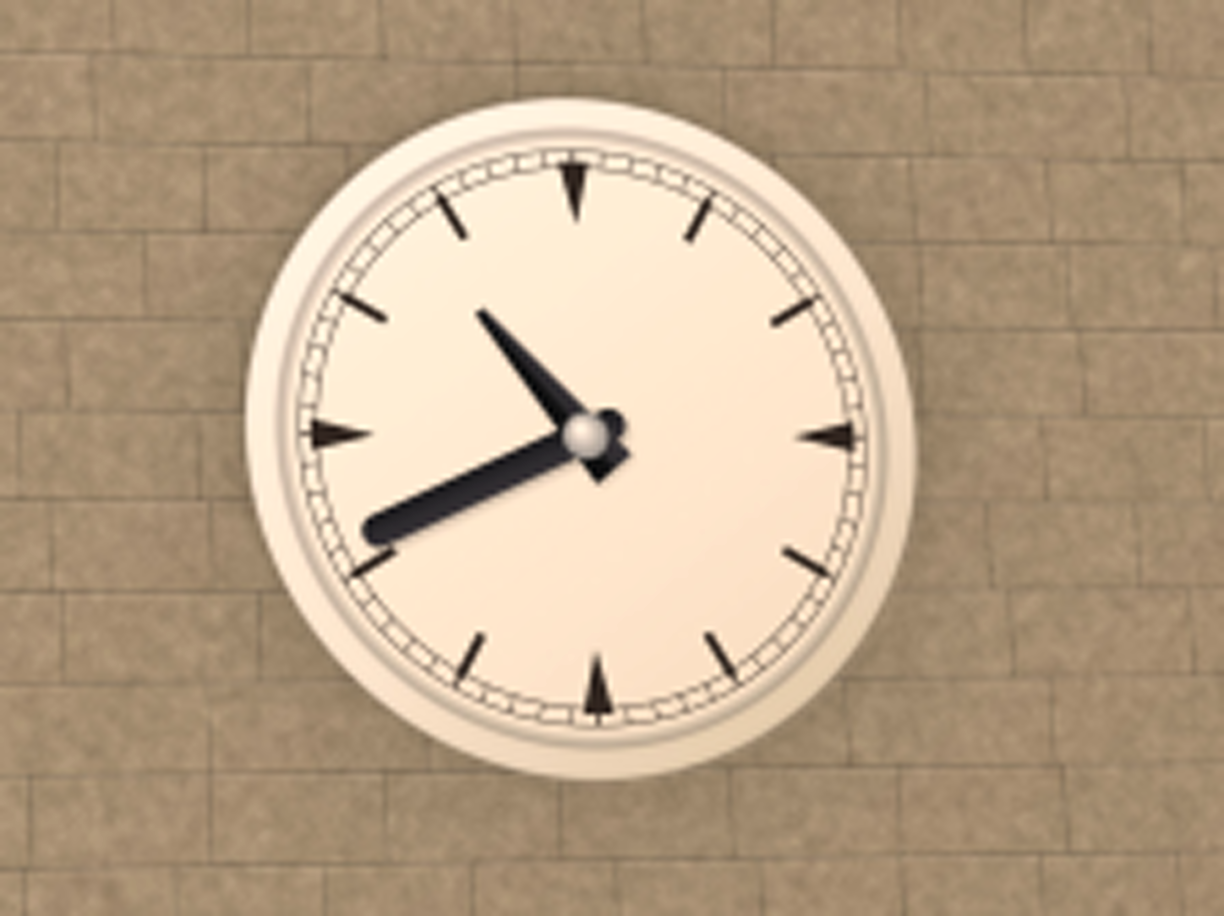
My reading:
**10:41**
